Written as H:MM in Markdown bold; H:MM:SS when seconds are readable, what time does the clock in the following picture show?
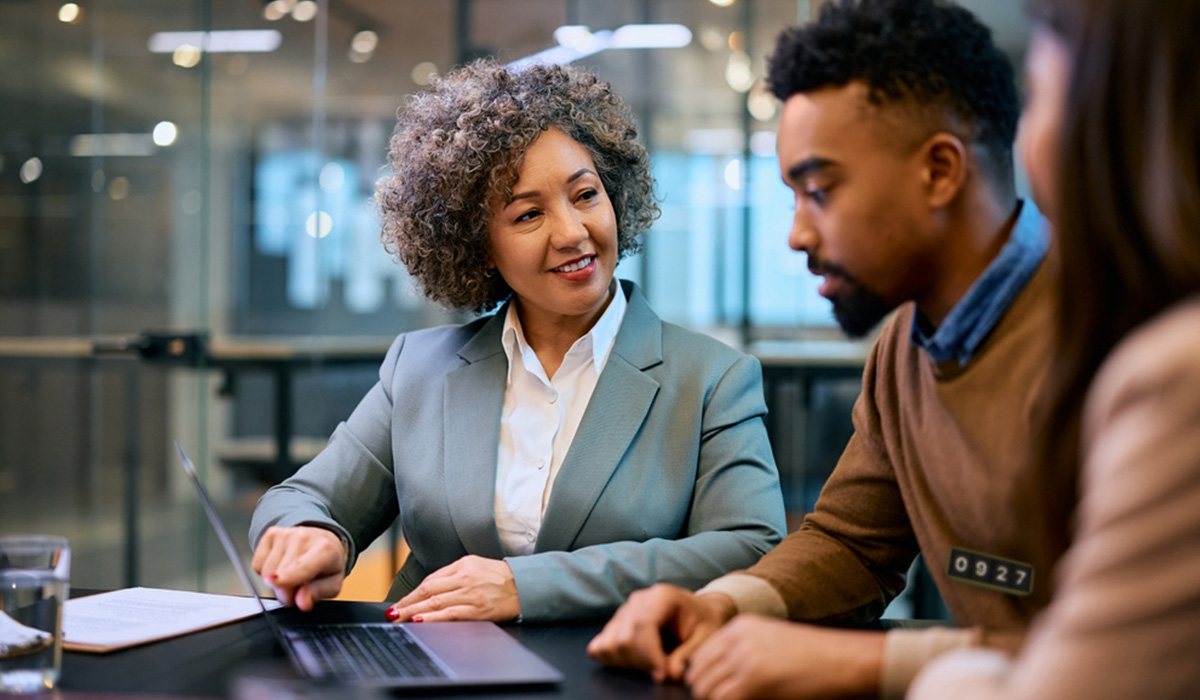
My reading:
**9:27**
